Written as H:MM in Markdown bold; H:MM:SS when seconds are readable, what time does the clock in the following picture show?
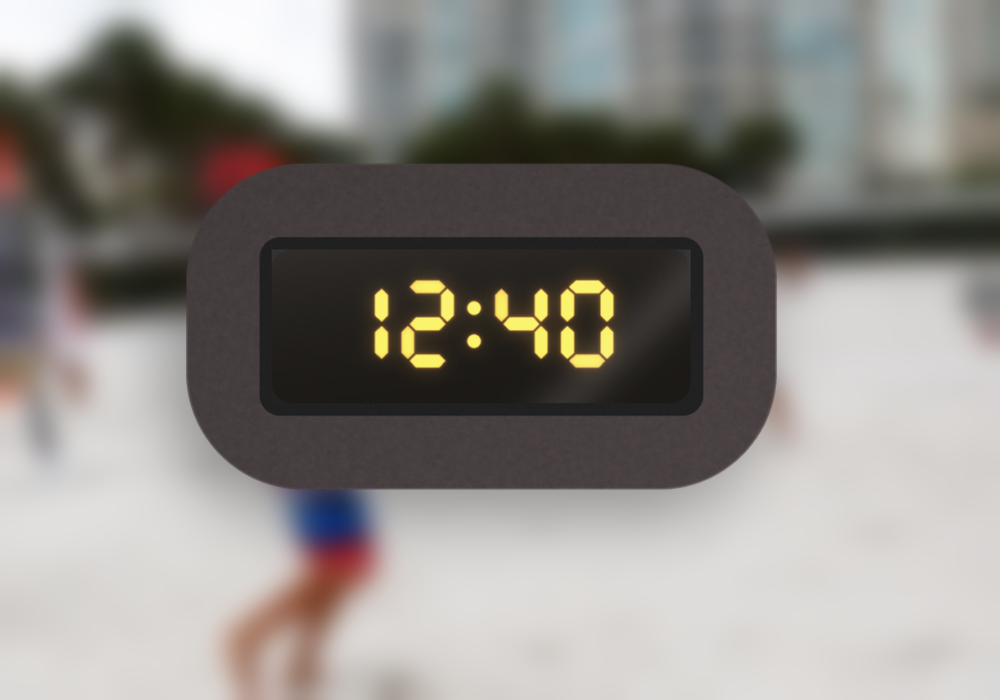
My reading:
**12:40**
